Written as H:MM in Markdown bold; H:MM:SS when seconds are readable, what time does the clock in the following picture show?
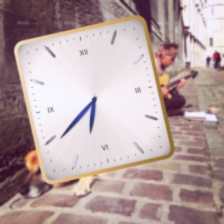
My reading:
**6:39**
